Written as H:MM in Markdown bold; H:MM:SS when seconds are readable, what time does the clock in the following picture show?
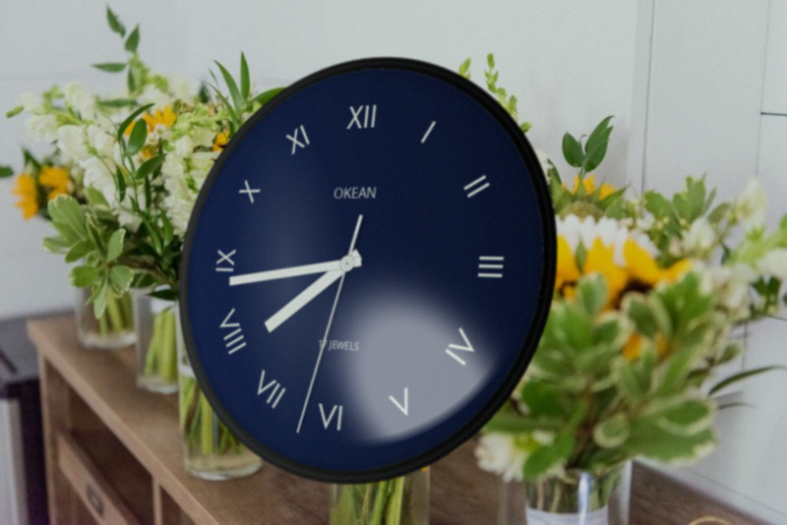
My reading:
**7:43:32**
